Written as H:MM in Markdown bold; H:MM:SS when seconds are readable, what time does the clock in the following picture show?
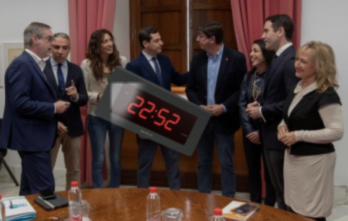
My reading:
**22:52**
